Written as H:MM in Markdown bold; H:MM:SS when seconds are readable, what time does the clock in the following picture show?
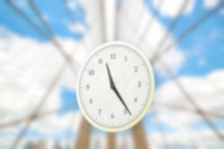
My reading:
**11:24**
